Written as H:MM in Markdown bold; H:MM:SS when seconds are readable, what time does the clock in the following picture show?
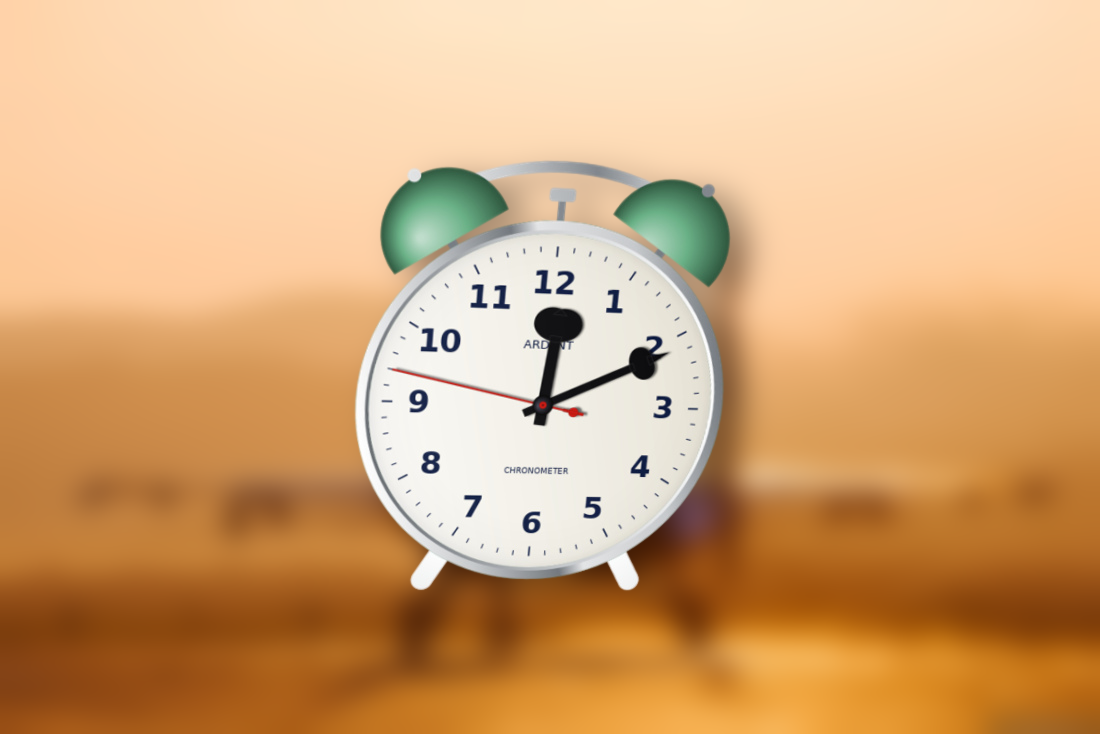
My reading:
**12:10:47**
